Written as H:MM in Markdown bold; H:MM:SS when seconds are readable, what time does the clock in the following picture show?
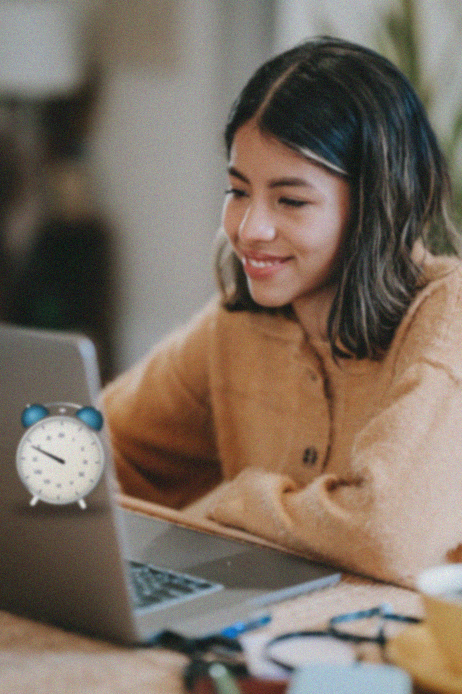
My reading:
**9:49**
